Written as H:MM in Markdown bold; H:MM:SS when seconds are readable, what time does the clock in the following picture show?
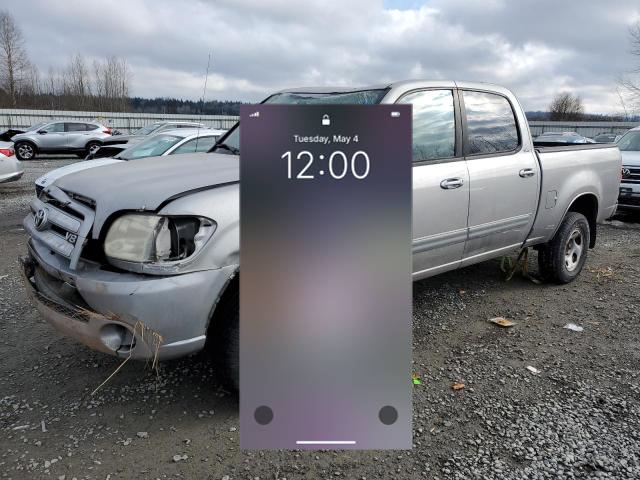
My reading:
**12:00**
